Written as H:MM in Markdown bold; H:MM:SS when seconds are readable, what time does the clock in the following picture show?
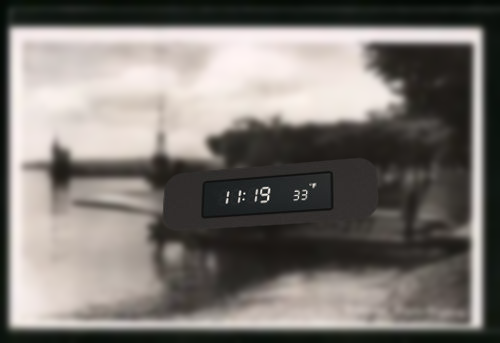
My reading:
**11:19**
